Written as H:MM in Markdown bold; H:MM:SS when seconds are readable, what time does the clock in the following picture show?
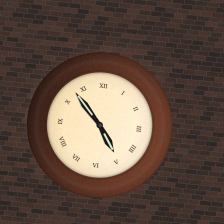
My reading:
**4:53**
